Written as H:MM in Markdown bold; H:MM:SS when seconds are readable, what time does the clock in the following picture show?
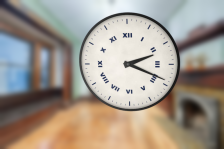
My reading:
**2:19**
